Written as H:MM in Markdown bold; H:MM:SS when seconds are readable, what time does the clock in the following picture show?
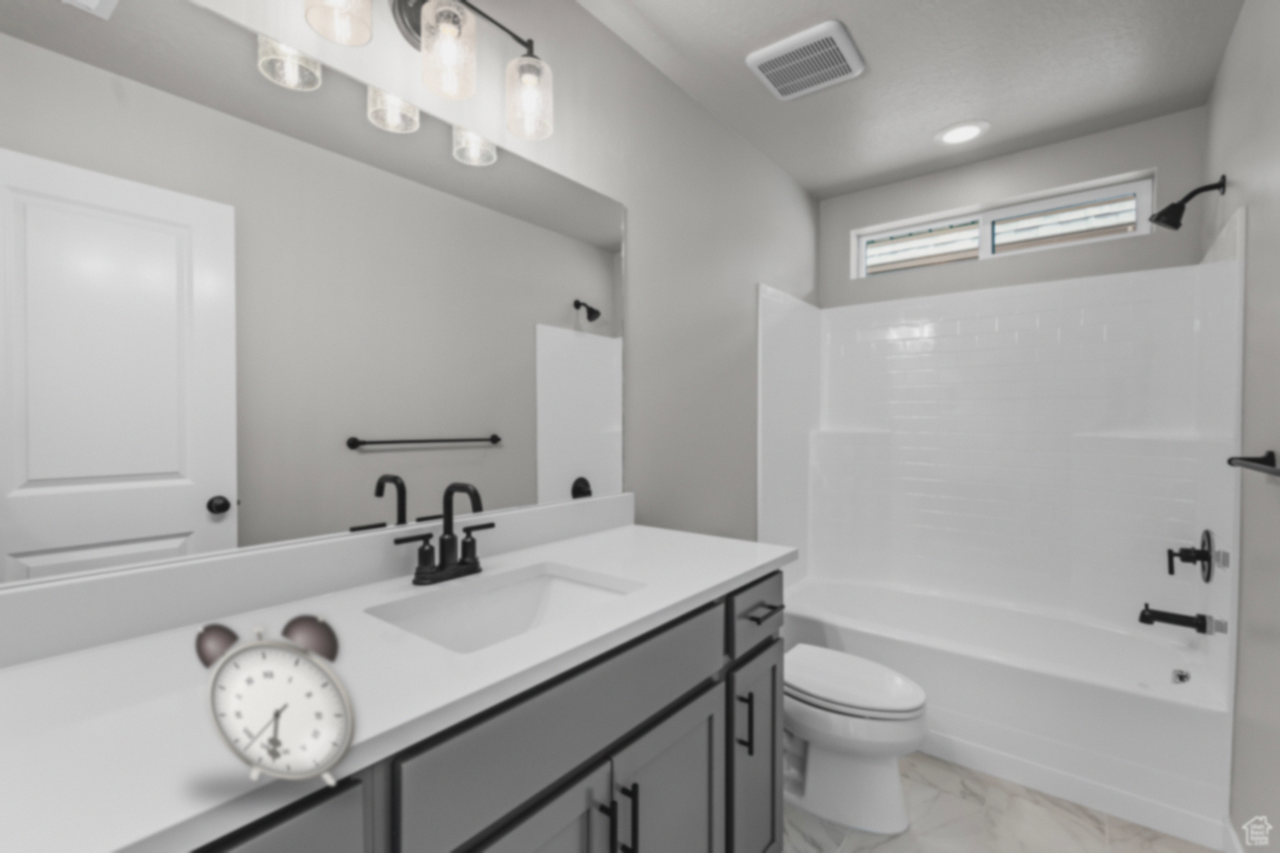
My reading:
**6:32:38**
